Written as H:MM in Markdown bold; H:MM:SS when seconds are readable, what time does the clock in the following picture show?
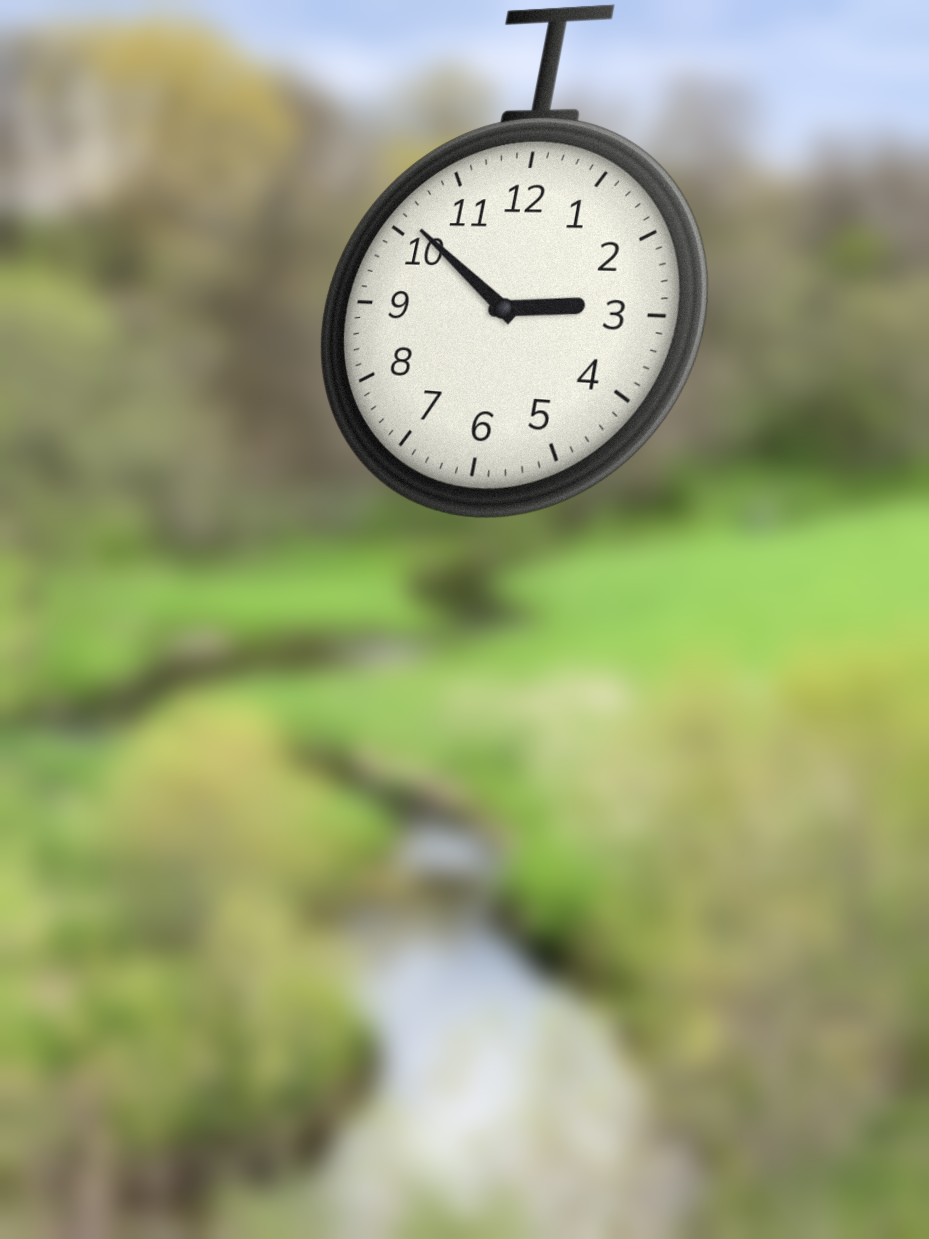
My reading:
**2:51**
